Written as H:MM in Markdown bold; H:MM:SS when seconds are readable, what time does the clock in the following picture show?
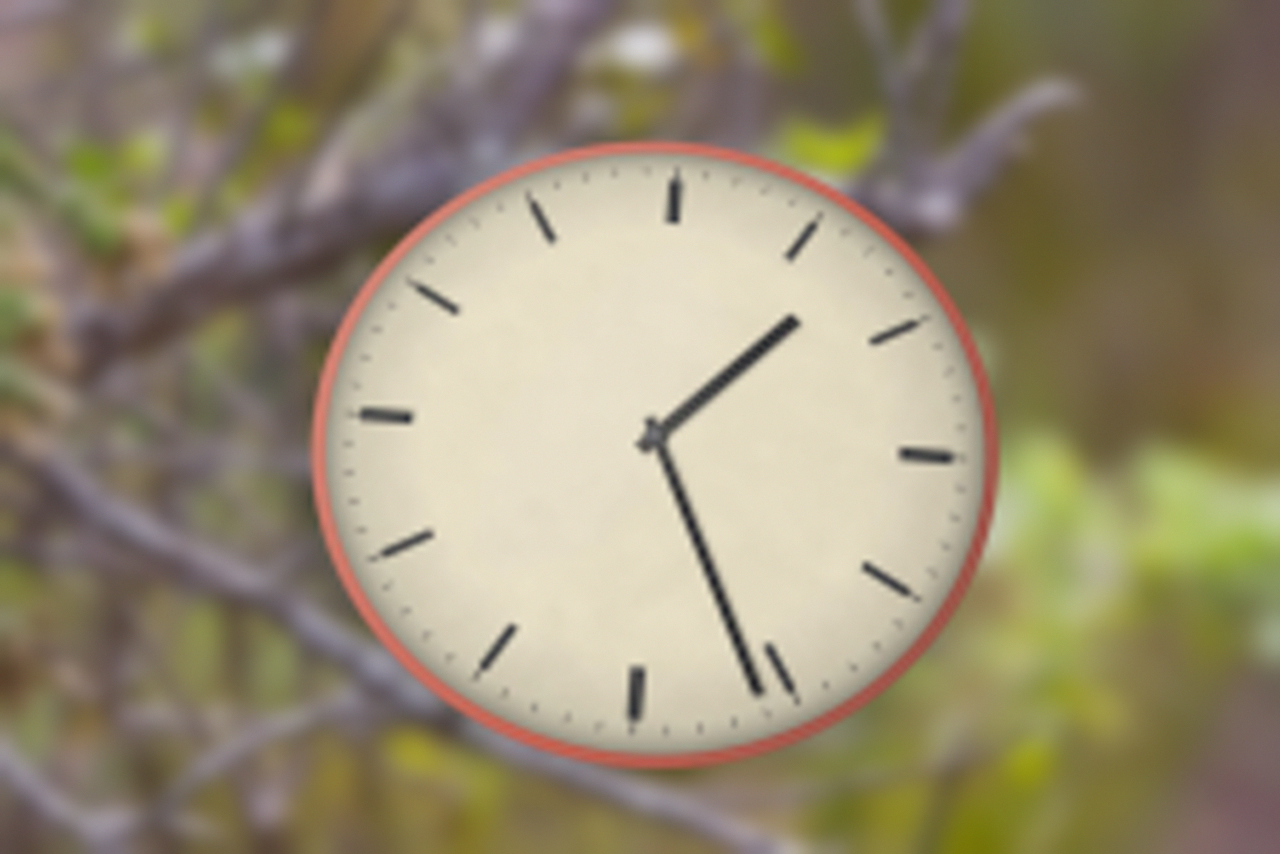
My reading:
**1:26**
